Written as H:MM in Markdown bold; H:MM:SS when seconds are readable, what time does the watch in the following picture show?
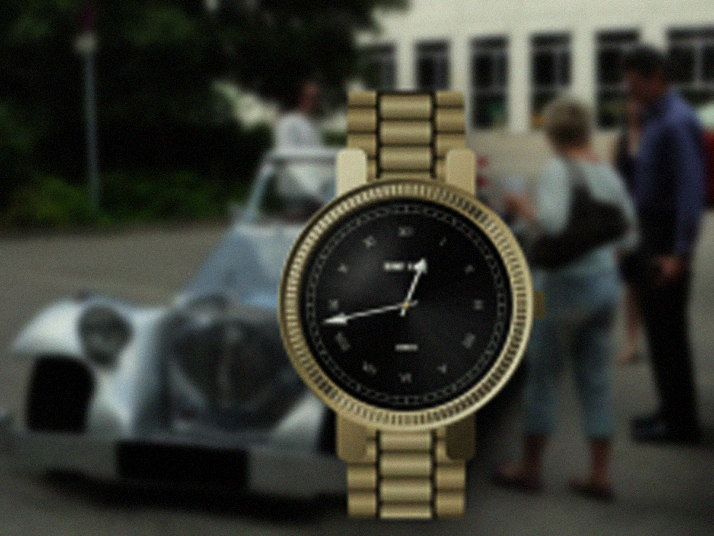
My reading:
**12:43**
